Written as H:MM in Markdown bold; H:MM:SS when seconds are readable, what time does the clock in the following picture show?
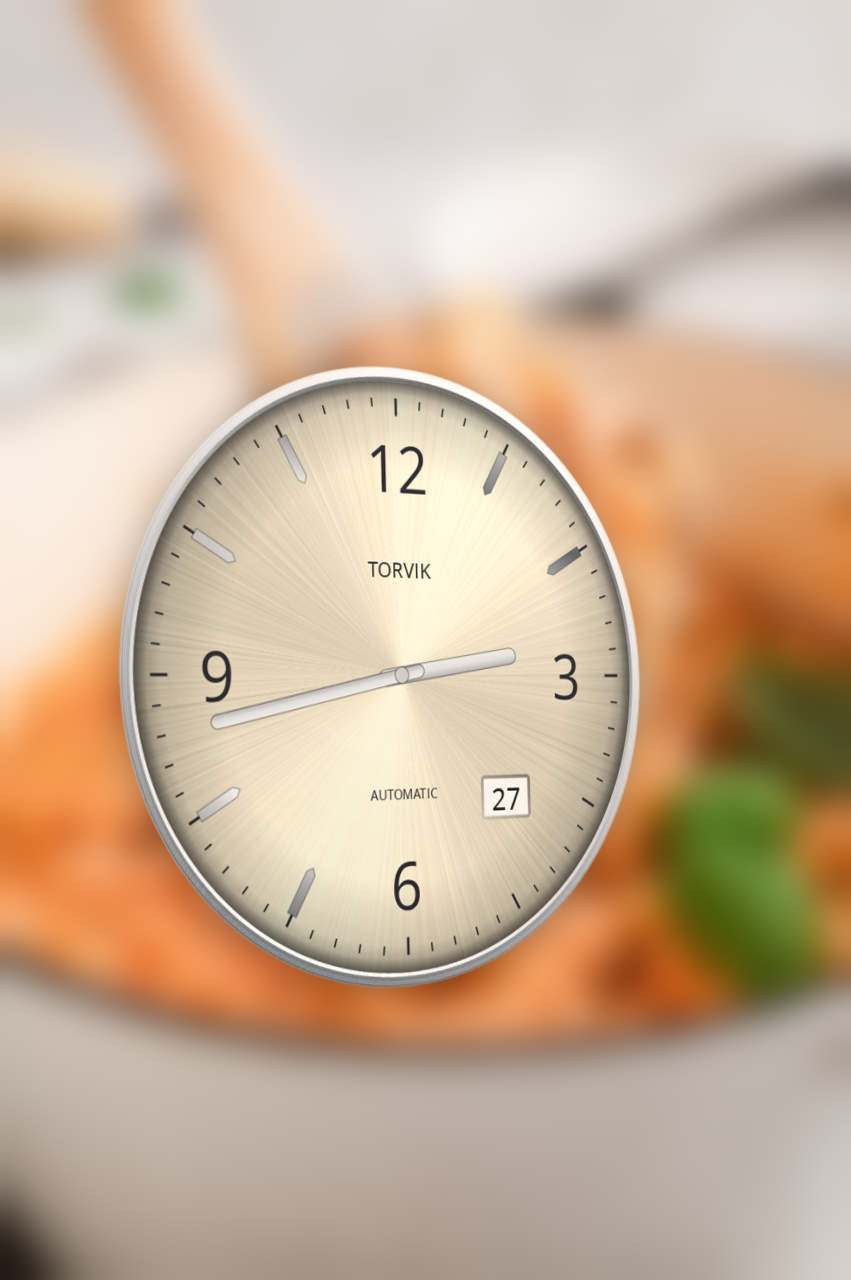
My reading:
**2:43**
